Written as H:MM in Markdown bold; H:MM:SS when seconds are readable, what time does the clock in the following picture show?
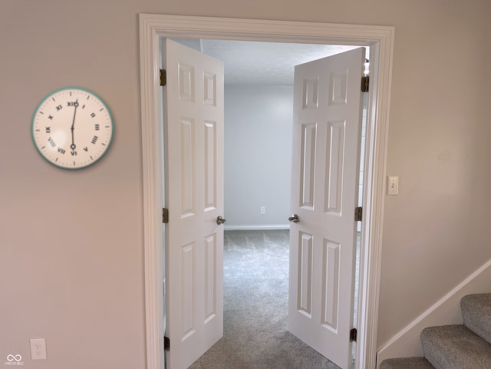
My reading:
**6:02**
